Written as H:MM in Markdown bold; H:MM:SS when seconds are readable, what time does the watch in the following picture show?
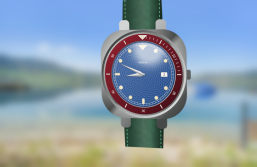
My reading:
**8:49**
